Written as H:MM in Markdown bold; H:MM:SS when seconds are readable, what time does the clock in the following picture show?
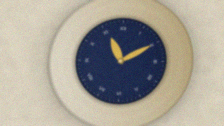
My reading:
**11:10**
